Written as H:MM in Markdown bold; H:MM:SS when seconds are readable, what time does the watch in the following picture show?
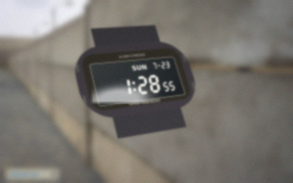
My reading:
**1:28**
